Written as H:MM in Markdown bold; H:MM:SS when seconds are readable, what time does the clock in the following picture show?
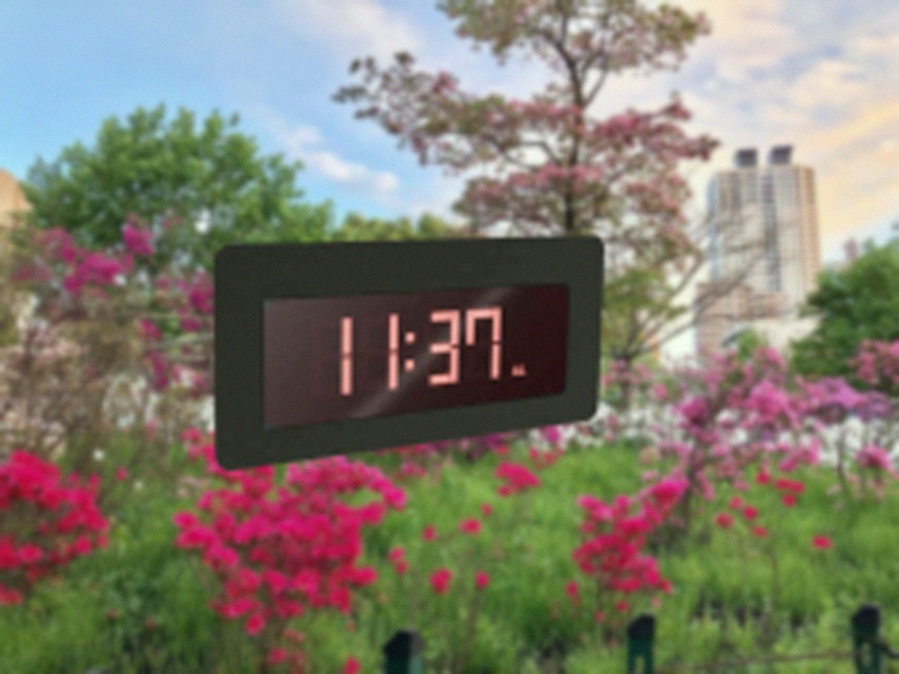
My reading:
**11:37**
